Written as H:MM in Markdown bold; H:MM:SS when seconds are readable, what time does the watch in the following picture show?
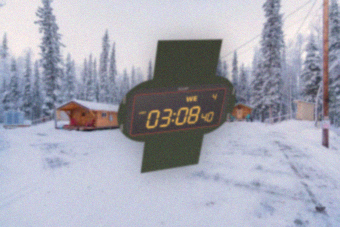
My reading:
**3:08:40**
